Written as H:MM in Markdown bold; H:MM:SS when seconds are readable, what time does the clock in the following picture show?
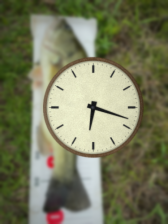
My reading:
**6:18**
